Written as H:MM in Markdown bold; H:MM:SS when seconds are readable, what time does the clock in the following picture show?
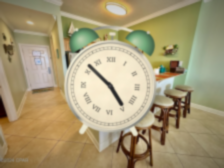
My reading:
**4:52**
